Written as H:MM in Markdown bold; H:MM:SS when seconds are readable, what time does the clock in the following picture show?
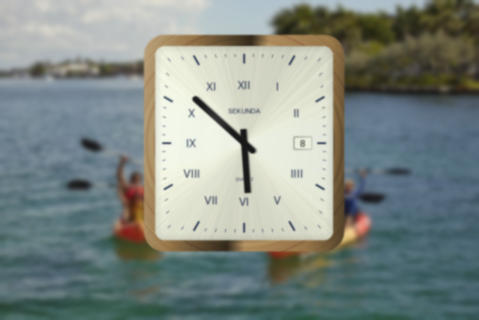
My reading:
**5:52**
